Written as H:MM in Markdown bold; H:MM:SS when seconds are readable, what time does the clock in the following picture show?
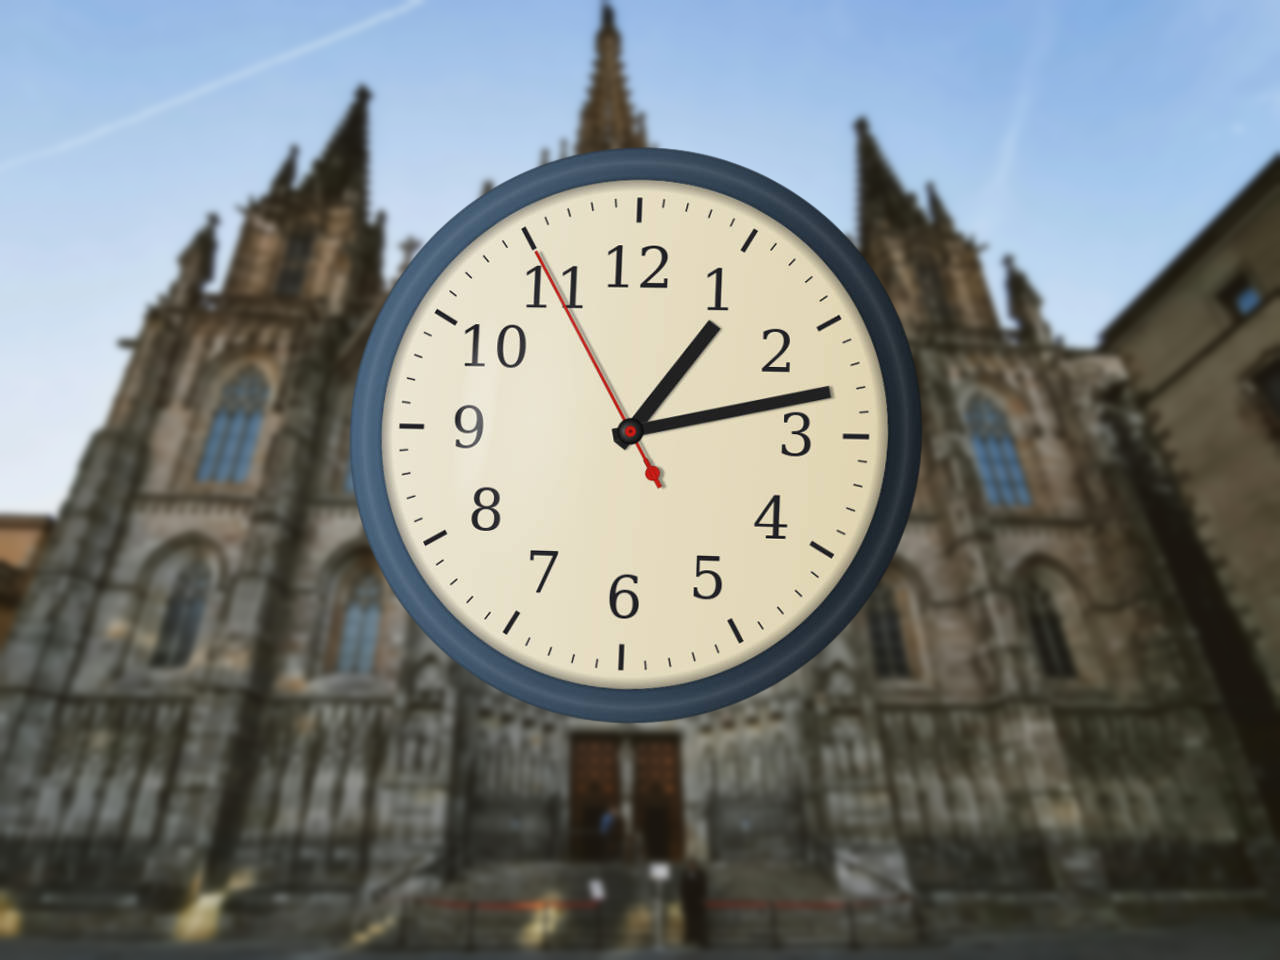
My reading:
**1:12:55**
